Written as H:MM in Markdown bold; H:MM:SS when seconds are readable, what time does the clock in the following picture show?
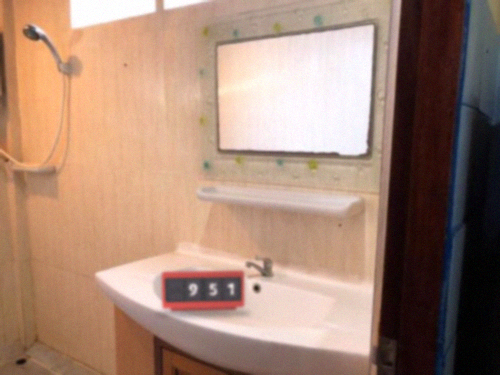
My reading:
**9:51**
